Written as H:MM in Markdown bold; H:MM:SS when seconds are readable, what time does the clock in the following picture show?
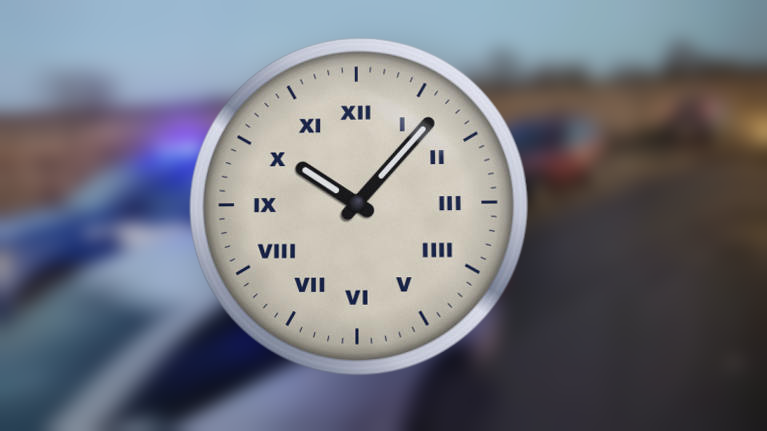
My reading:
**10:07**
